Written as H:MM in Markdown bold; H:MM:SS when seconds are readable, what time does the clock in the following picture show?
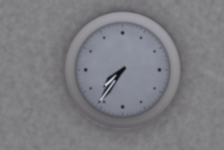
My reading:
**7:36**
